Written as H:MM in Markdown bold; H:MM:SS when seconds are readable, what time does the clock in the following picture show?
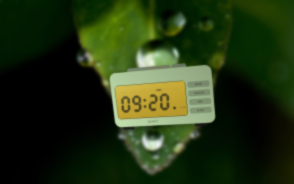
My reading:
**9:20**
